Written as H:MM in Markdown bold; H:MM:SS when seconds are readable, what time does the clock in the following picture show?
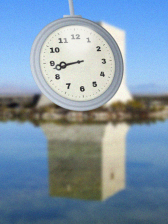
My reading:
**8:43**
